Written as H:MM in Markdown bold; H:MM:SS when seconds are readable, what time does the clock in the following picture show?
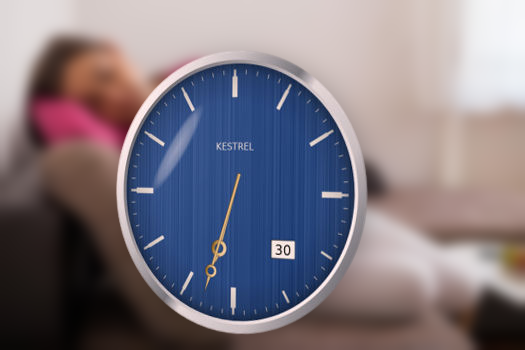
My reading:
**6:33**
